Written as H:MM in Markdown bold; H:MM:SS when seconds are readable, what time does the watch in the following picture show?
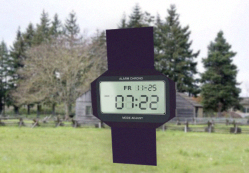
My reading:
**7:22**
